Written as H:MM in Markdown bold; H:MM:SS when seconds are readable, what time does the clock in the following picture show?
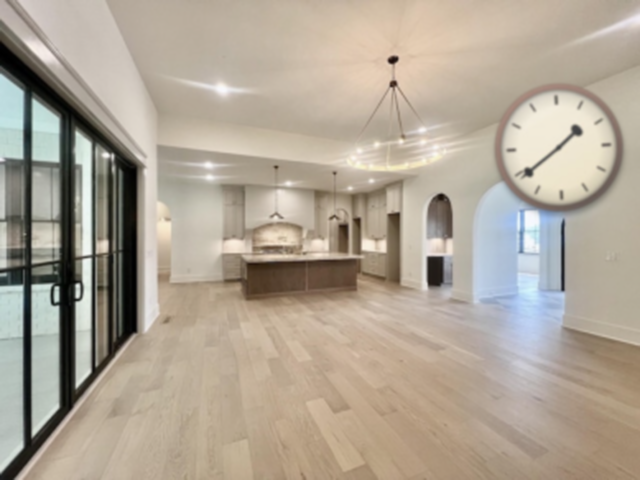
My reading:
**1:39**
